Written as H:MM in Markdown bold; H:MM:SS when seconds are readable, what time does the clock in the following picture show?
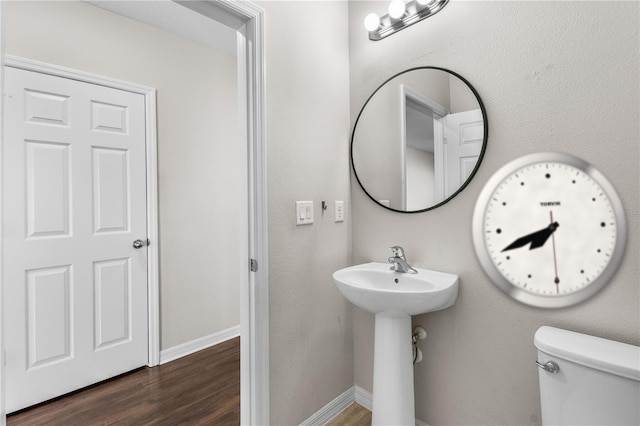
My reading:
**7:41:30**
